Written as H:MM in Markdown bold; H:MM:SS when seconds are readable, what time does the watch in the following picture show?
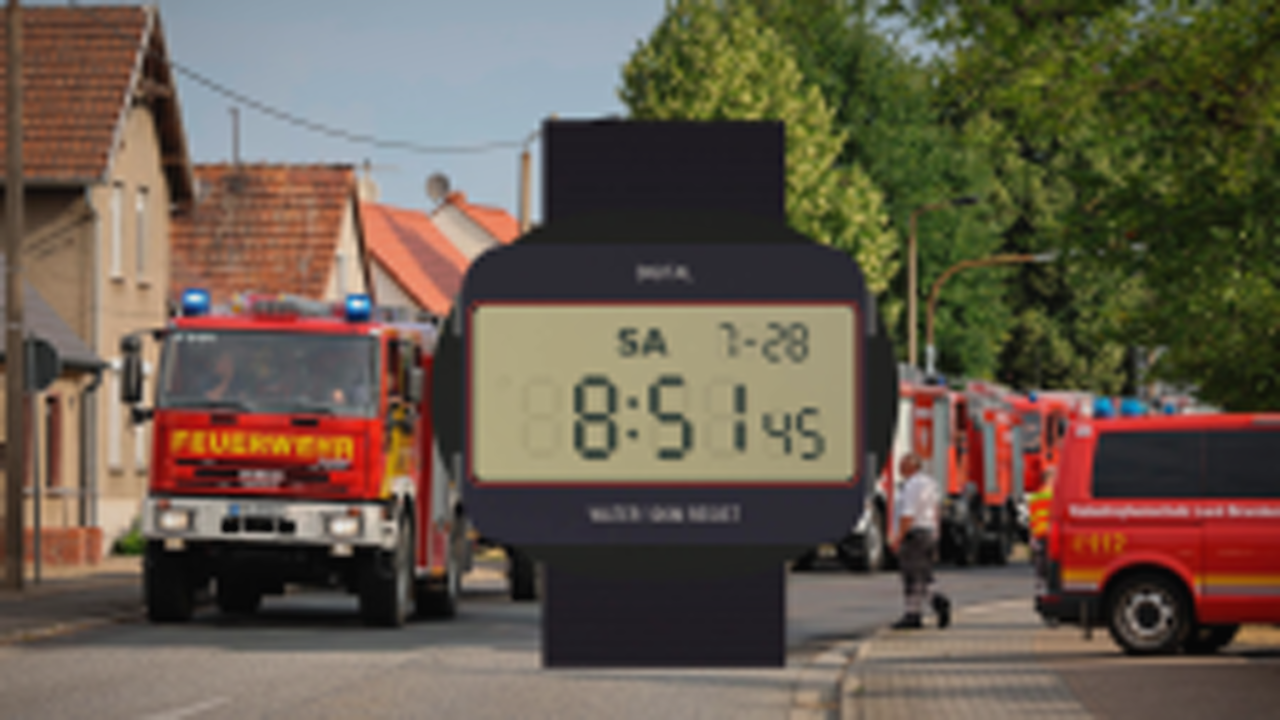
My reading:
**8:51:45**
